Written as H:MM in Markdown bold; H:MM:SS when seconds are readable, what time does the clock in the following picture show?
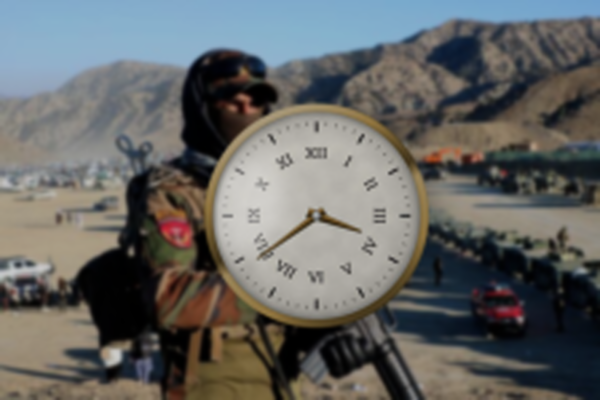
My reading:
**3:39**
